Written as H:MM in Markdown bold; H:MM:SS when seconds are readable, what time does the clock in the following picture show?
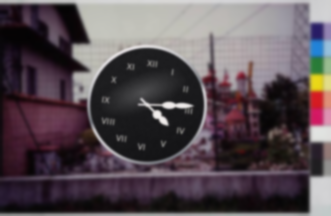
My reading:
**4:14**
